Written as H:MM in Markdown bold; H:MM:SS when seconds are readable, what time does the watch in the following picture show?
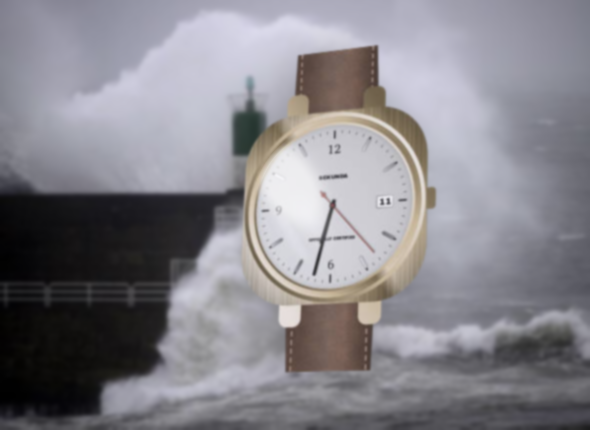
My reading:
**6:32:23**
